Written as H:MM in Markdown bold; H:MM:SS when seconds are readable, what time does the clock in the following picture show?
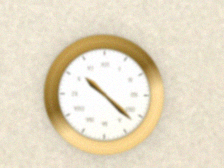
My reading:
**10:22**
